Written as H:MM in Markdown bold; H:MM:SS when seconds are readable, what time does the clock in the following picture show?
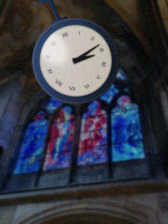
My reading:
**3:13**
